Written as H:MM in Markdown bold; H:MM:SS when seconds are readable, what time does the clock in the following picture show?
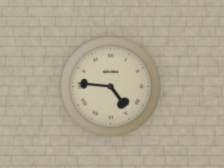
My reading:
**4:46**
